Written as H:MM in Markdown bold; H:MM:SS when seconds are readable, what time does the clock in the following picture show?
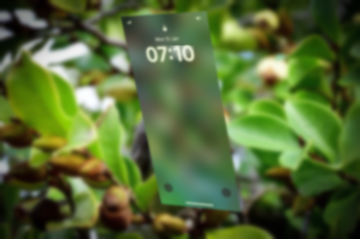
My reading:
**7:10**
